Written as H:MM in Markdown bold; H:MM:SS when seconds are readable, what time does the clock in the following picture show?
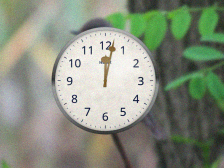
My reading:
**12:02**
